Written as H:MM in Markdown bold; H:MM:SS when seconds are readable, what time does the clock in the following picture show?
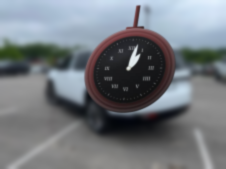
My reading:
**1:02**
